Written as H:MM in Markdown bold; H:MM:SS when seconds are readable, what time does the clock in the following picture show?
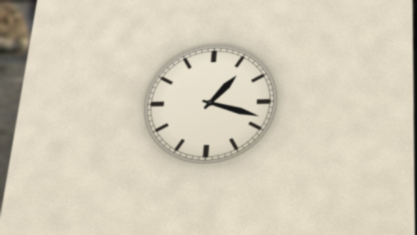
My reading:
**1:18**
